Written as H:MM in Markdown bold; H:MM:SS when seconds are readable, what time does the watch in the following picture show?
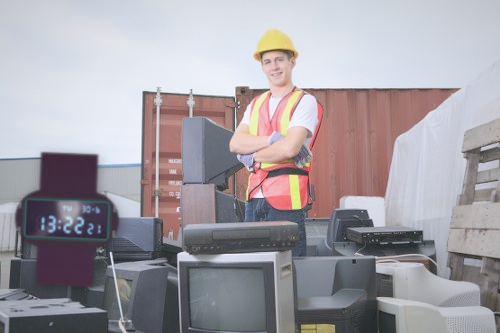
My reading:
**13:22:21**
